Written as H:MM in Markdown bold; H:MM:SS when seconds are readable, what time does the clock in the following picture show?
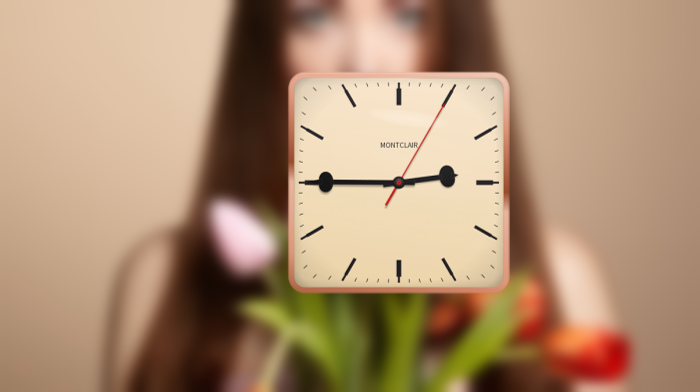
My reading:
**2:45:05**
